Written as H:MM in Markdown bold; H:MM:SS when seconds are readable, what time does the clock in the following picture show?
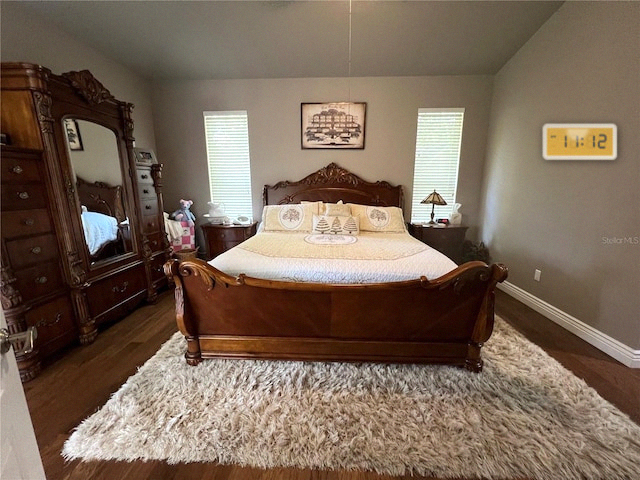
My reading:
**11:12**
